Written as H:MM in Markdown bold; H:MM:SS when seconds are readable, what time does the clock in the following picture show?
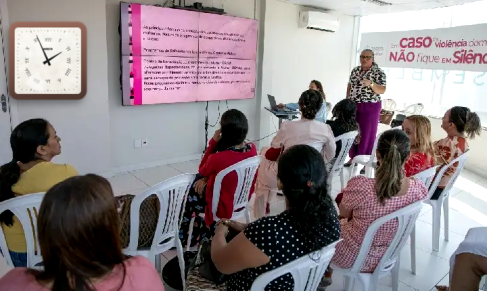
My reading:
**1:56**
